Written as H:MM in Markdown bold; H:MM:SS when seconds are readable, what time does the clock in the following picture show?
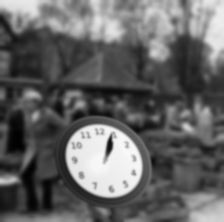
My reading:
**1:04**
